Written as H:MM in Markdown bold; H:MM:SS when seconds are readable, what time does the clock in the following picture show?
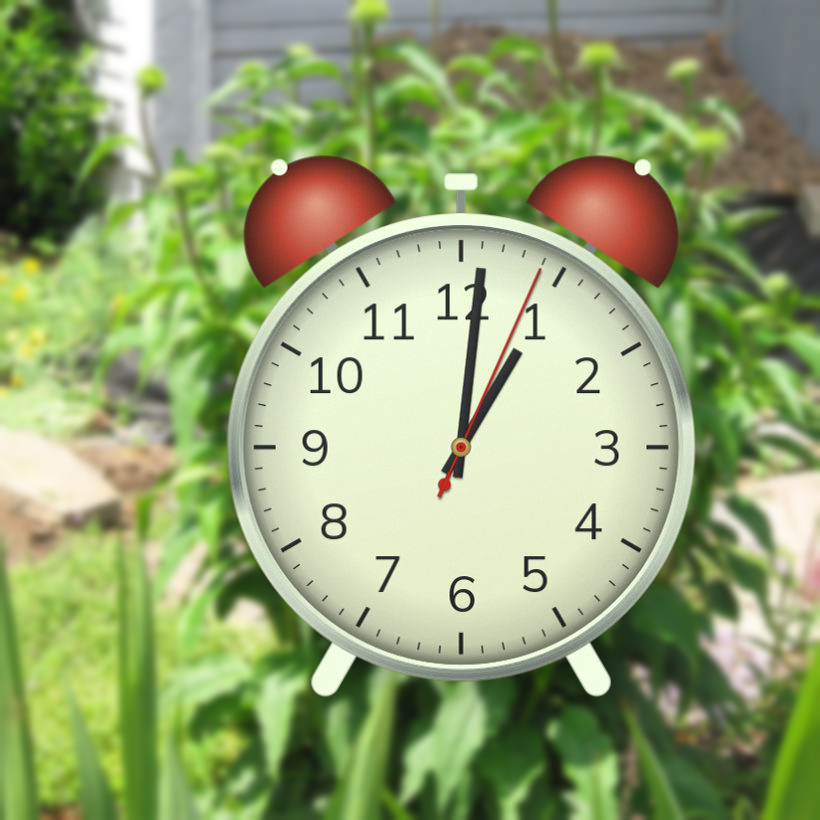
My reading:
**1:01:04**
